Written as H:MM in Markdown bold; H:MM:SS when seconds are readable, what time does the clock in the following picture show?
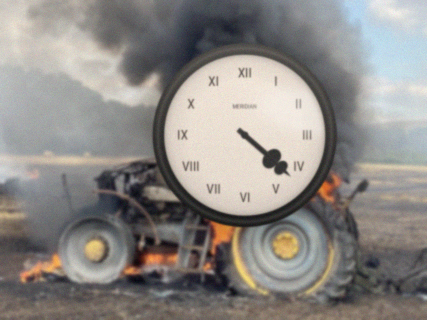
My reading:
**4:22**
